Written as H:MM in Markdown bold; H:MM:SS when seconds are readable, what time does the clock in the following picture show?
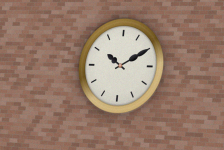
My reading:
**10:10**
